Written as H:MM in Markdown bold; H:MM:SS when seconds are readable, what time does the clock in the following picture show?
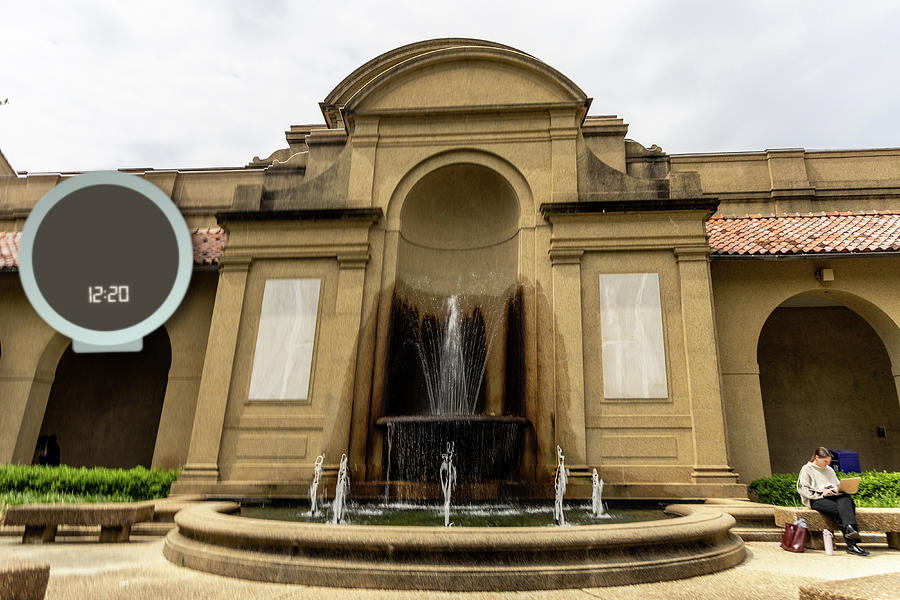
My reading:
**12:20**
